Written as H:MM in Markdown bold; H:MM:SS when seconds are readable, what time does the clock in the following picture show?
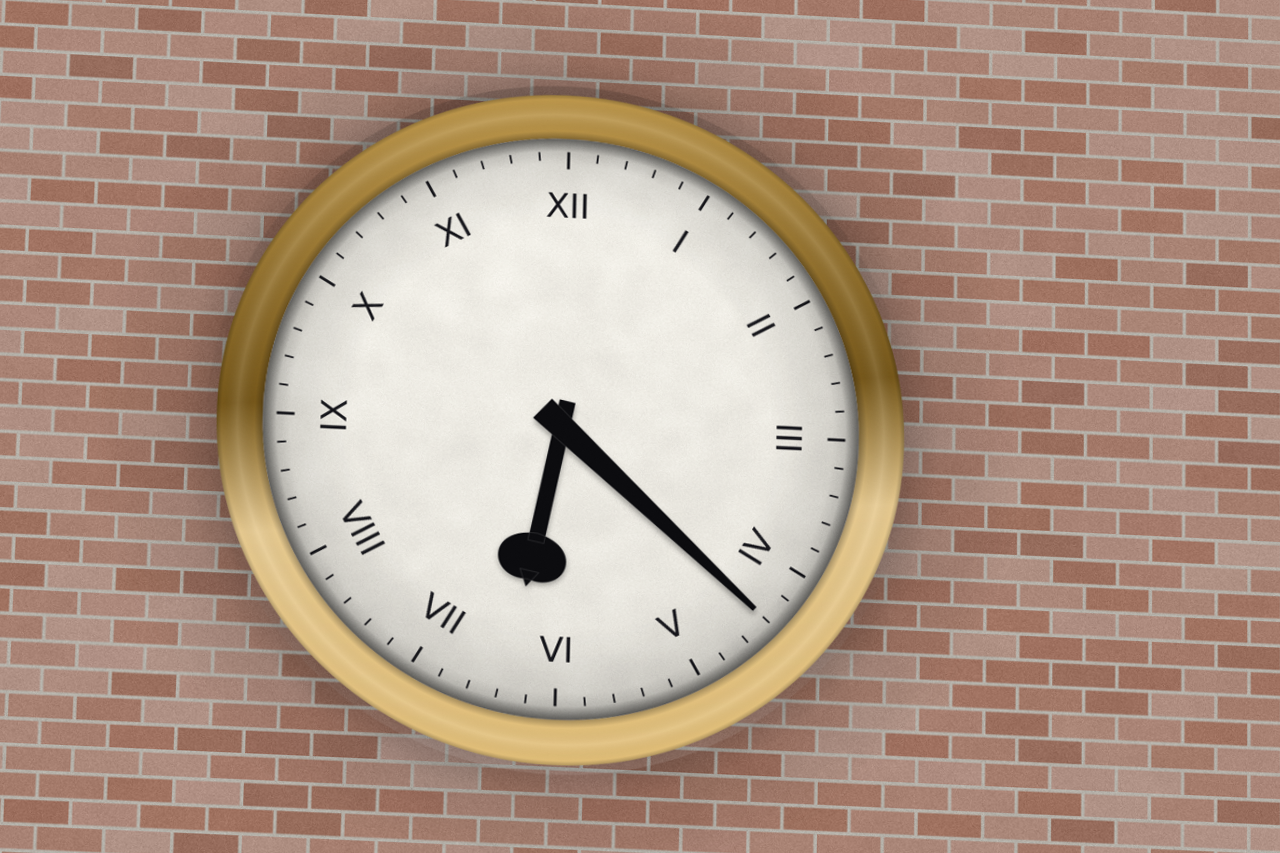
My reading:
**6:22**
